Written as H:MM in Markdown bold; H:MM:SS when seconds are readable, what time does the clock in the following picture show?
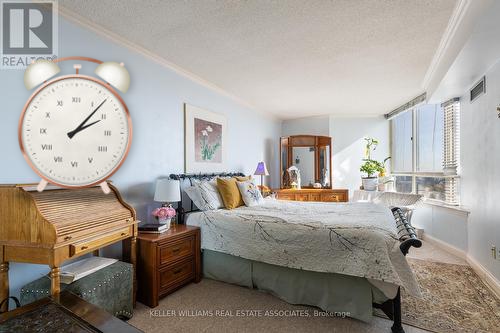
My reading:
**2:07**
